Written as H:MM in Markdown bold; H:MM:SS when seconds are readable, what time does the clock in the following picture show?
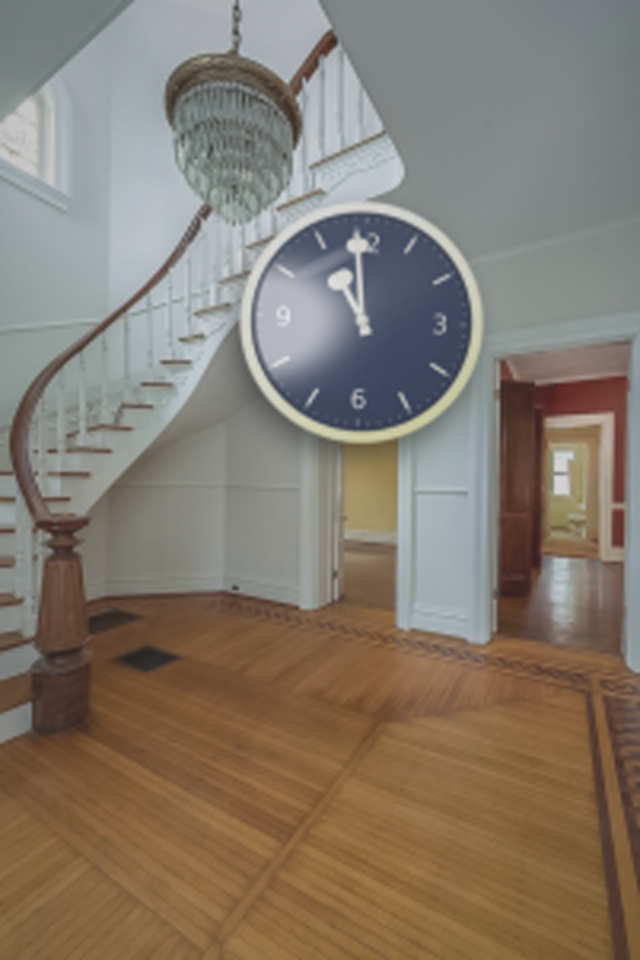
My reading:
**10:59**
